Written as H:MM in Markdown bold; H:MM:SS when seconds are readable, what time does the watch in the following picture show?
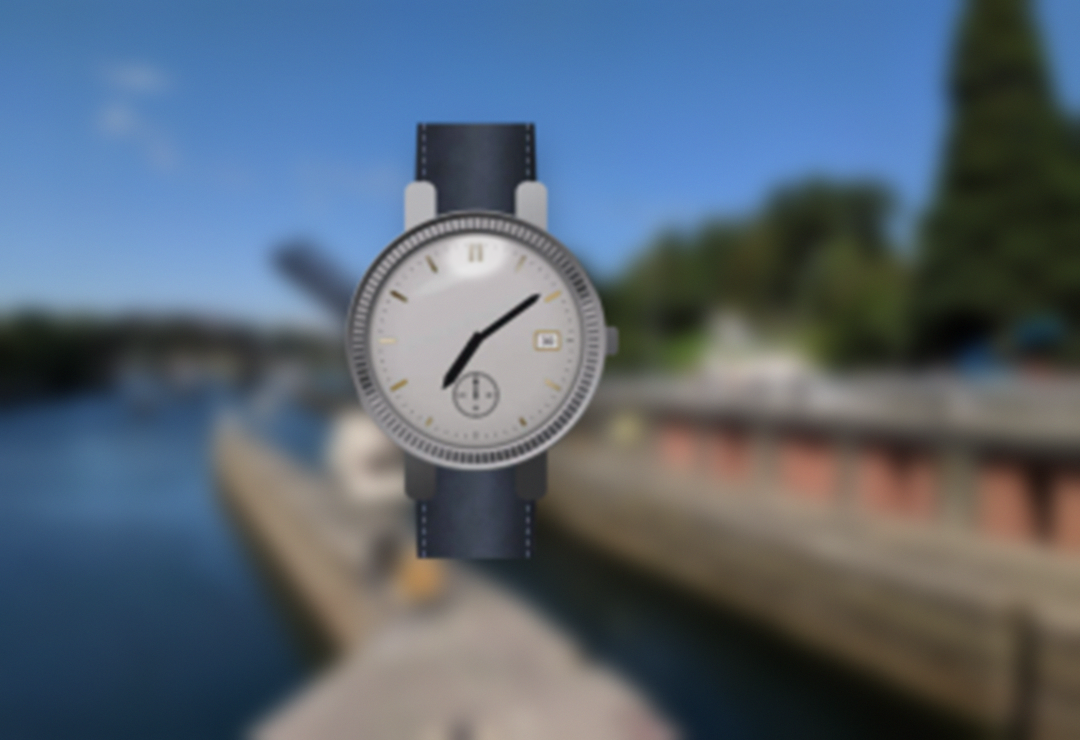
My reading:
**7:09**
